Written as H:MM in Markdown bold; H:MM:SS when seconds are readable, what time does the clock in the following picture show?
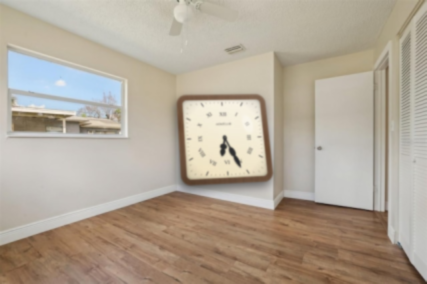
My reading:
**6:26**
